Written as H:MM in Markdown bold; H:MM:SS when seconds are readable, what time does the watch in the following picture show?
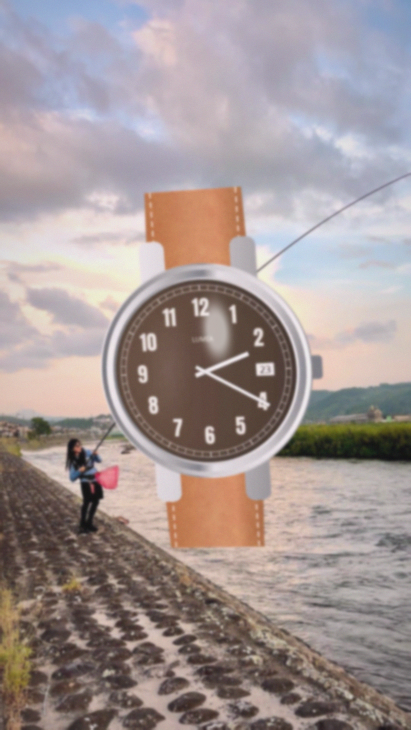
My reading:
**2:20**
